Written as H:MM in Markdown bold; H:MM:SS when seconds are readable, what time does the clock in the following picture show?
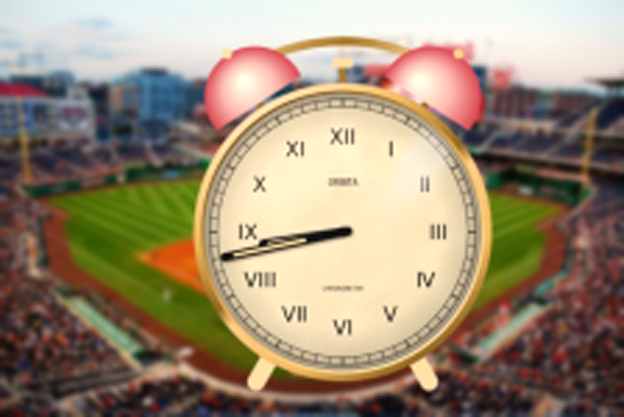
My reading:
**8:43**
